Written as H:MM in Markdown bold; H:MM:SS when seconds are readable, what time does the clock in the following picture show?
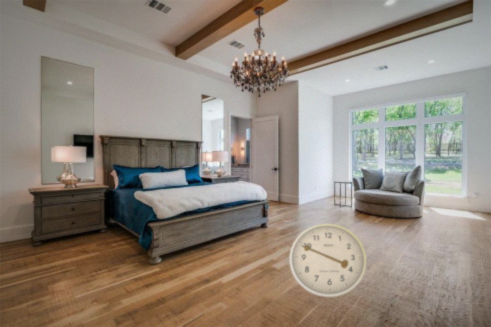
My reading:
**3:49**
